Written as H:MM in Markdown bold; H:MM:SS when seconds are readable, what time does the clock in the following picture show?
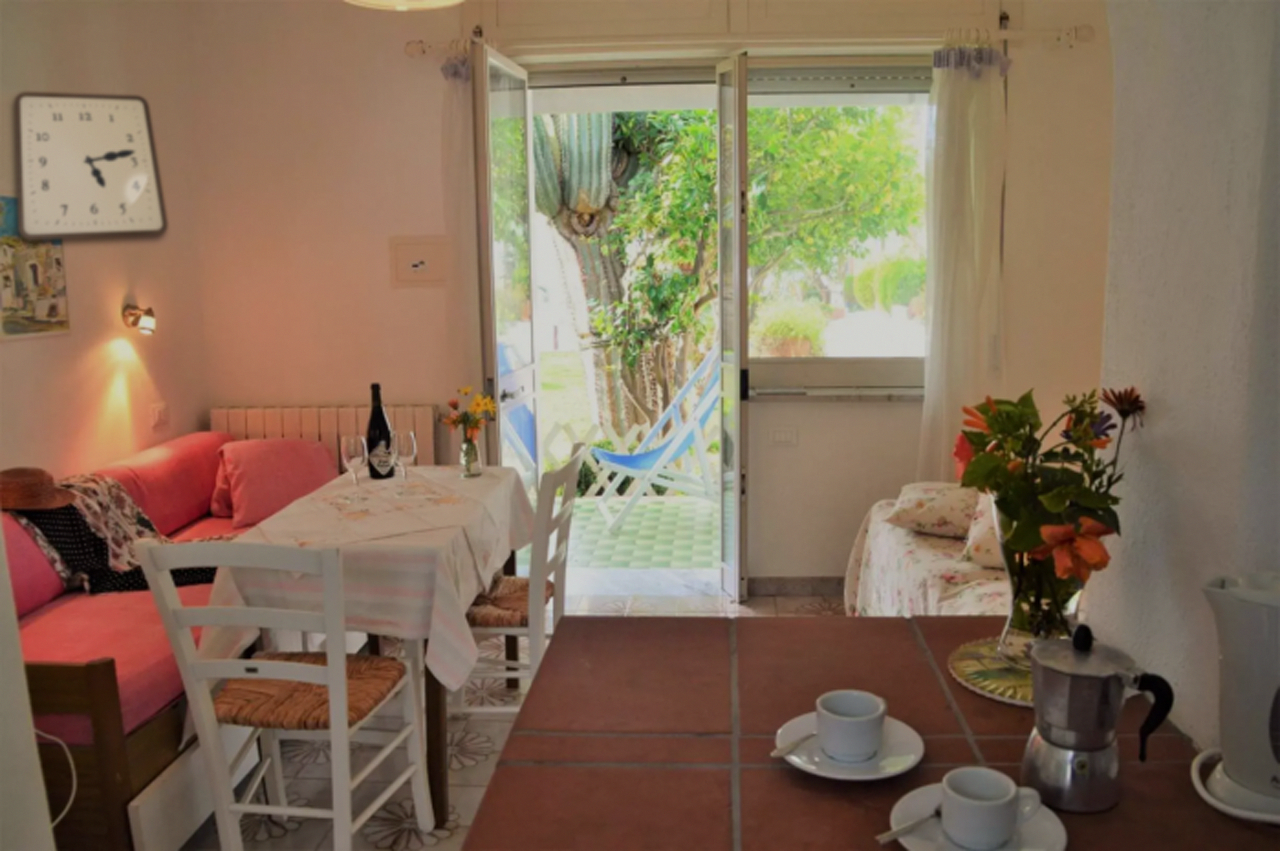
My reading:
**5:13**
